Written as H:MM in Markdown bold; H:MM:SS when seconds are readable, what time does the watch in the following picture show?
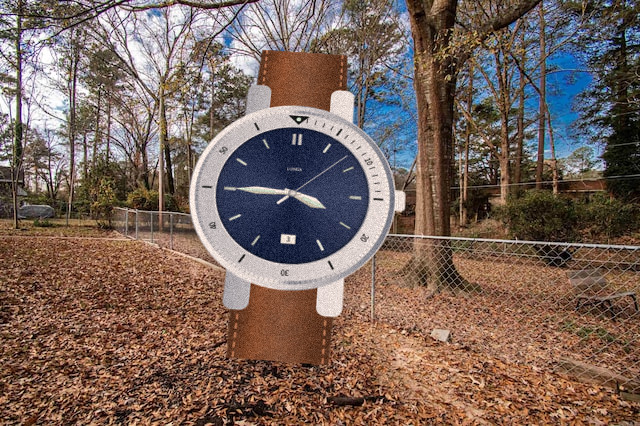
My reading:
**3:45:08**
